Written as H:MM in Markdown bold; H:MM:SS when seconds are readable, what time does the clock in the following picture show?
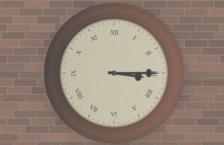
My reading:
**3:15**
